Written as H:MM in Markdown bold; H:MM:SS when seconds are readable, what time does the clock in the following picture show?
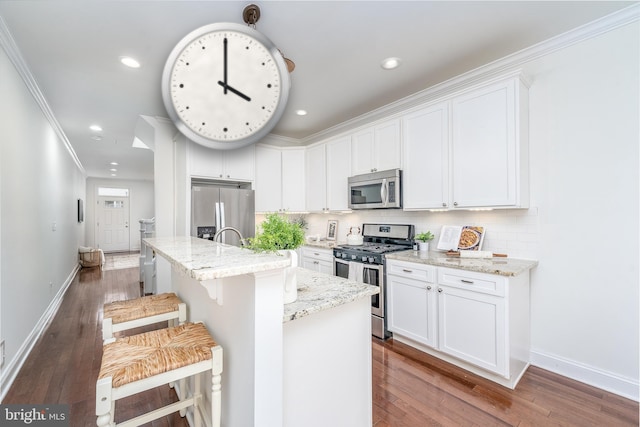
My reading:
**4:00**
